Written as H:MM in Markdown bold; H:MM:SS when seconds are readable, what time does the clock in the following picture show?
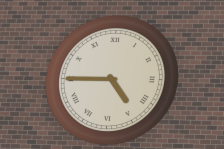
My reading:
**4:45**
